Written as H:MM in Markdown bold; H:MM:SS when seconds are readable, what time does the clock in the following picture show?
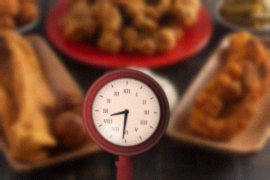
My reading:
**8:31**
